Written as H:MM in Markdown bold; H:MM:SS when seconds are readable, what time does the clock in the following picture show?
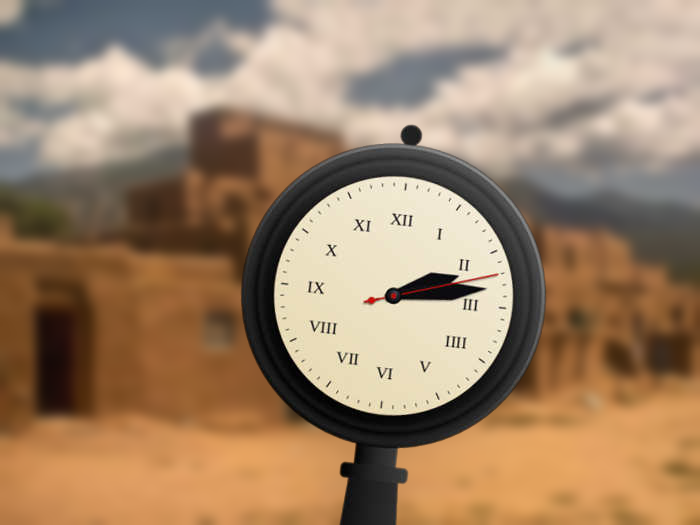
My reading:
**2:13:12**
